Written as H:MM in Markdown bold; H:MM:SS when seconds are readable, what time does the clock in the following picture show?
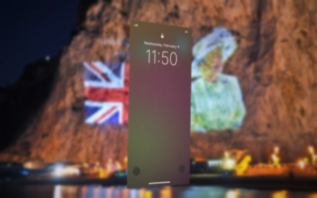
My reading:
**11:50**
